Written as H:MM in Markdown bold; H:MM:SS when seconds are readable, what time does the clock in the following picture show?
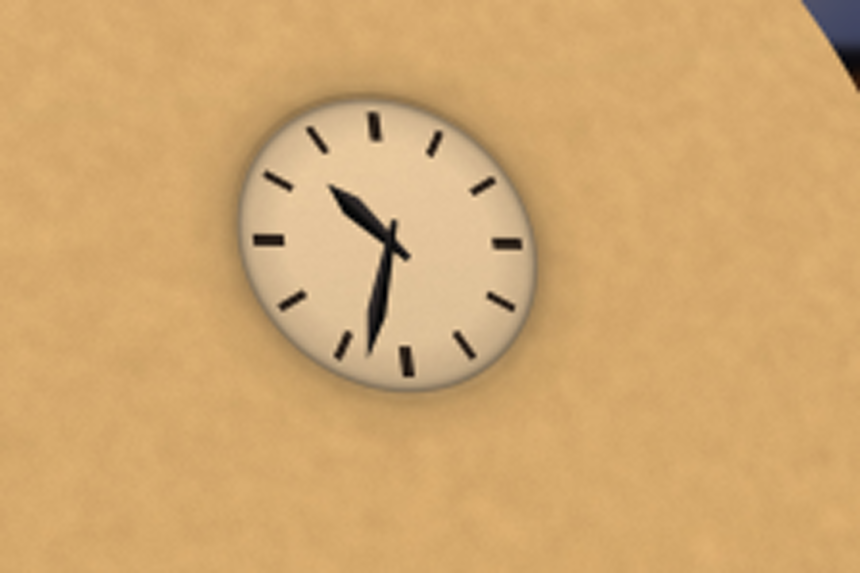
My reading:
**10:33**
